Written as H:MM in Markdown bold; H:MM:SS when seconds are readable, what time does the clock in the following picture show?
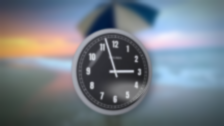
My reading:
**2:57**
